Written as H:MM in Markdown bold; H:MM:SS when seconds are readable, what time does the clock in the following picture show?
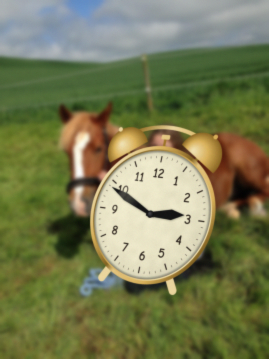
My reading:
**2:49**
